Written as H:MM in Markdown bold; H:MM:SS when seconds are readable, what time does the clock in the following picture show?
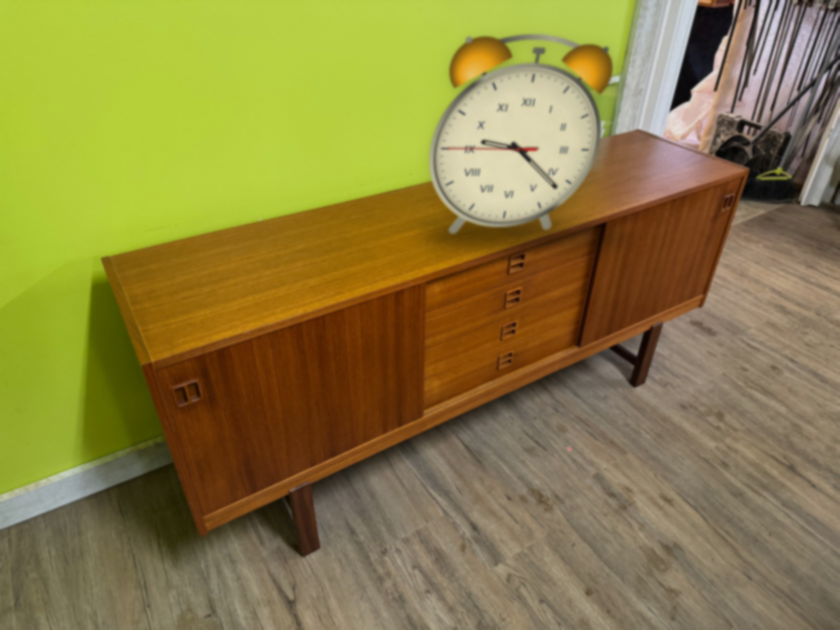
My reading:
**9:21:45**
